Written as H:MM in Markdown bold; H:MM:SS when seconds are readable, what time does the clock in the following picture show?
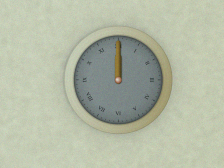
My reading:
**12:00**
